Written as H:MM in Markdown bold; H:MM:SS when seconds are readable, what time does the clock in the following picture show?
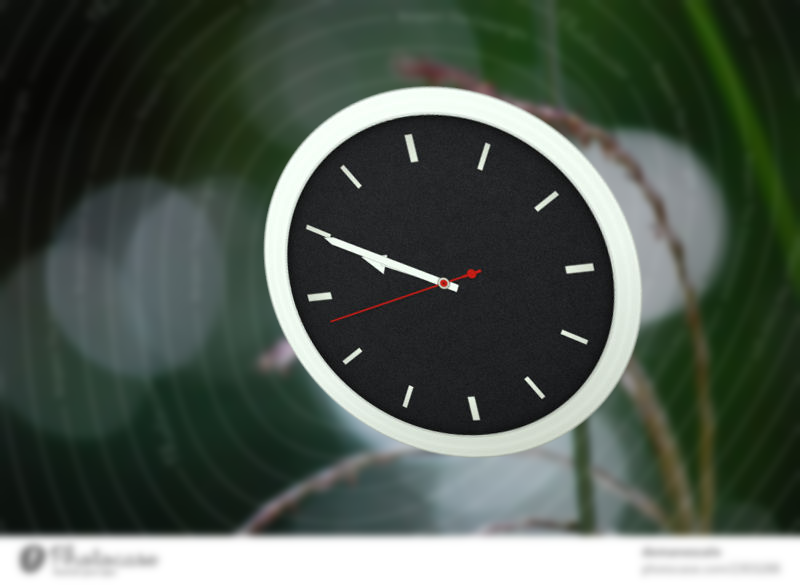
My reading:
**9:49:43**
